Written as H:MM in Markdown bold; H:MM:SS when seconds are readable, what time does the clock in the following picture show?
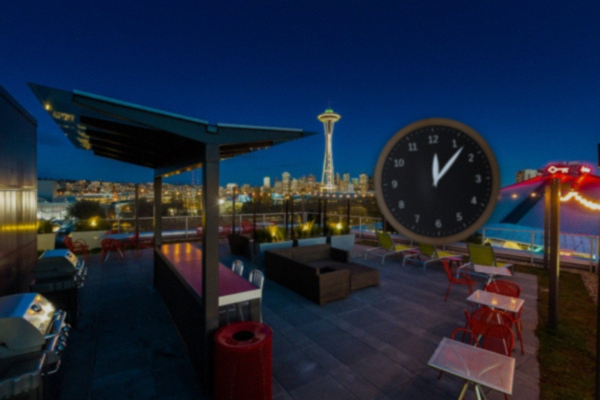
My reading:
**12:07**
